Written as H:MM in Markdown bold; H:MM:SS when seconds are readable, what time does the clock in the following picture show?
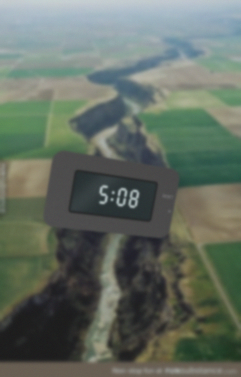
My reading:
**5:08**
